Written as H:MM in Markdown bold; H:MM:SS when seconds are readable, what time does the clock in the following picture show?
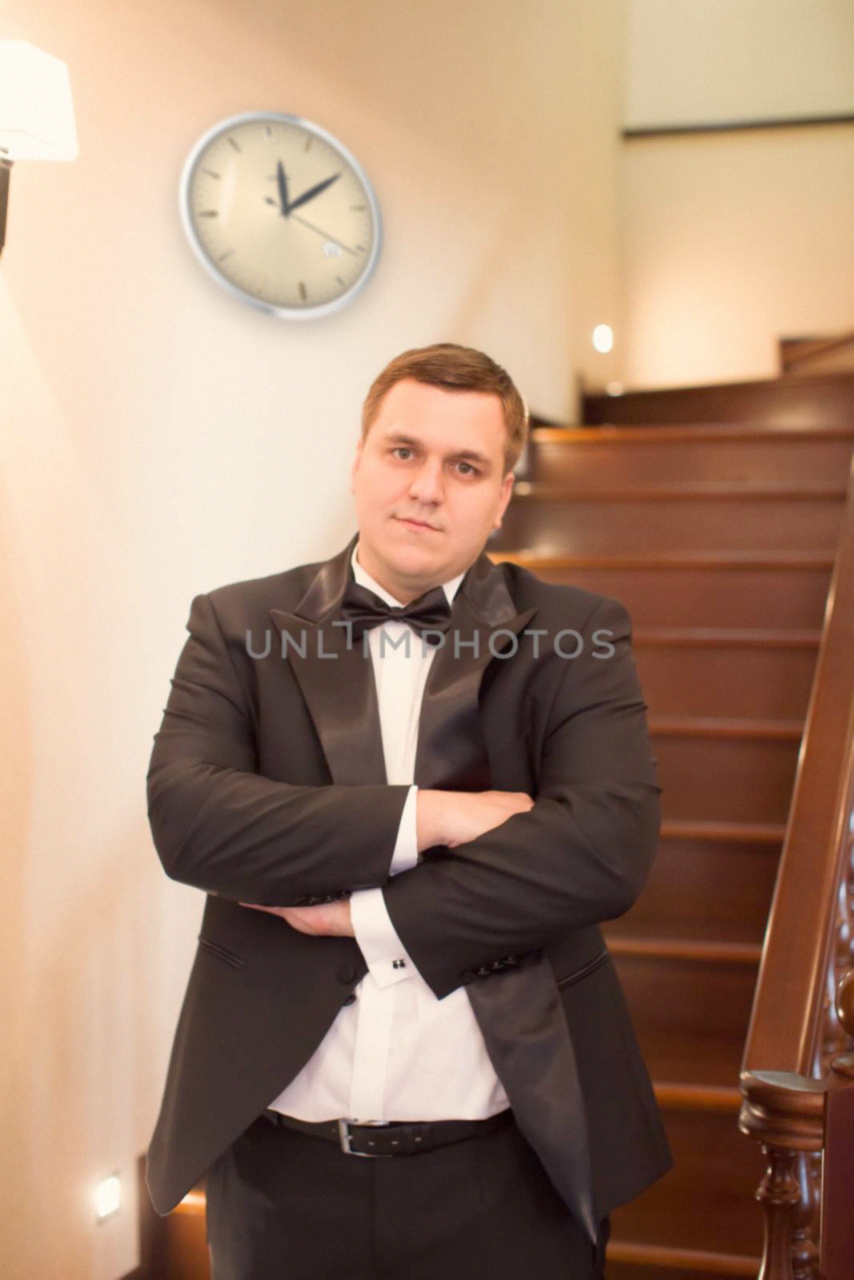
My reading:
**12:10:21**
